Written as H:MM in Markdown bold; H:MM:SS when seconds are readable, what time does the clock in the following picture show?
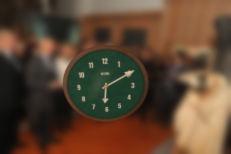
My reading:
**6:10**
